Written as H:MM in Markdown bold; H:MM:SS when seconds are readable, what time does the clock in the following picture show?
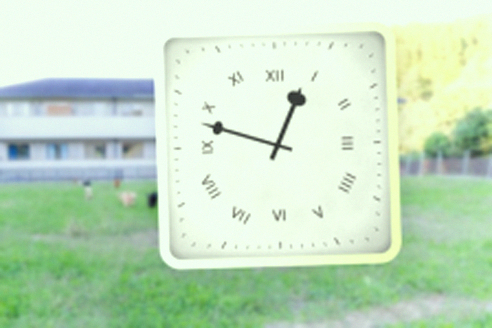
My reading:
**12:48**
